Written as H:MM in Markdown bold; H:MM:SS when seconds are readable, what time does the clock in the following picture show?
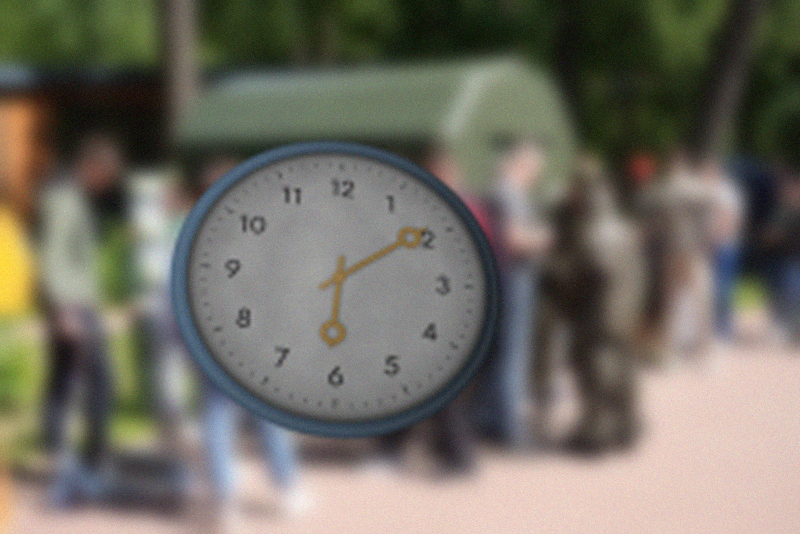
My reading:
**6:09**
